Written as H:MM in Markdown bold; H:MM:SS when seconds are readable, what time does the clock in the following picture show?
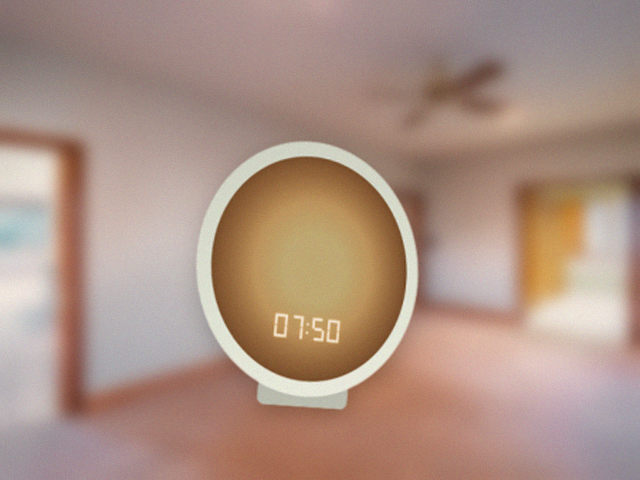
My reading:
**7:50**
